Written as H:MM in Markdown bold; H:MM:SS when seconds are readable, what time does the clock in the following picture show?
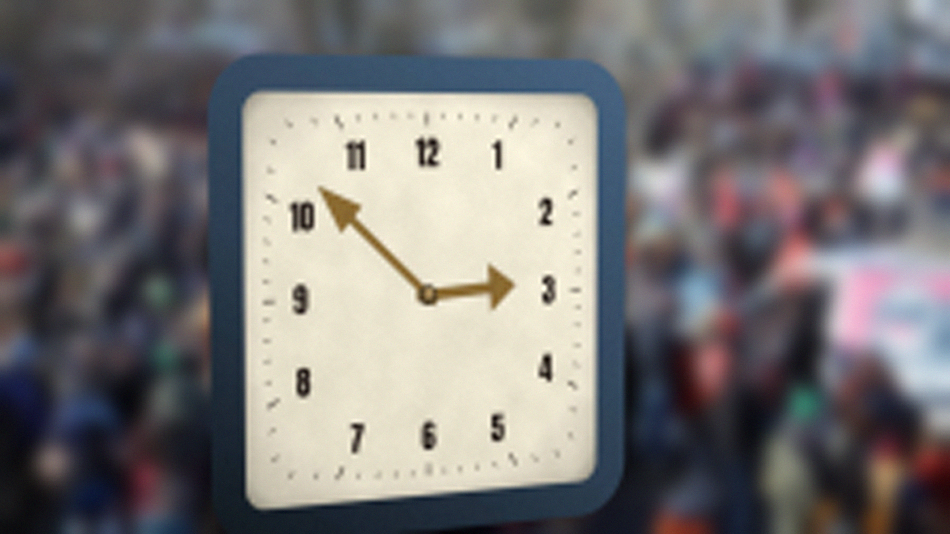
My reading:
**2:52**
